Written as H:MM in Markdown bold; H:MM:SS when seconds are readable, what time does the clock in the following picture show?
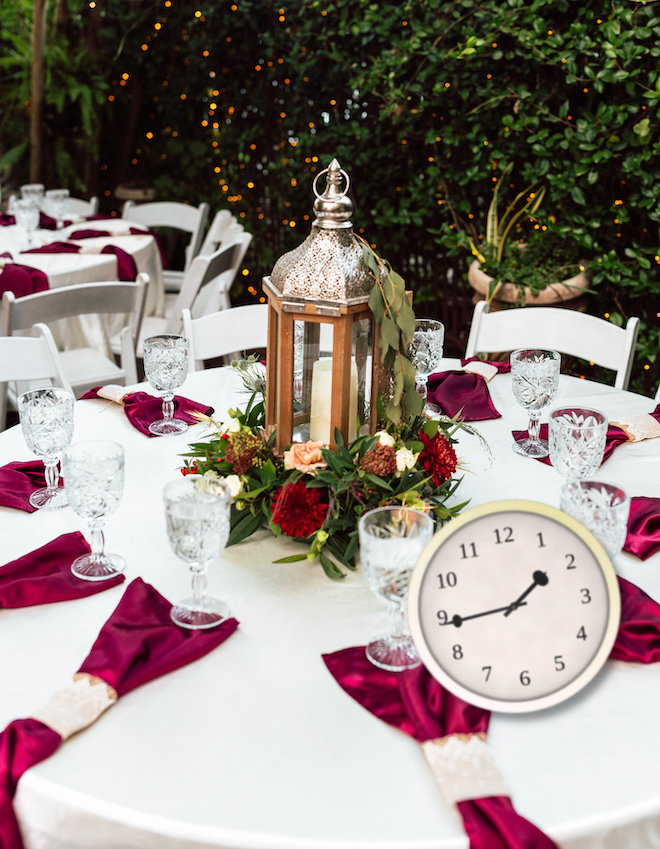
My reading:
**1:44**
